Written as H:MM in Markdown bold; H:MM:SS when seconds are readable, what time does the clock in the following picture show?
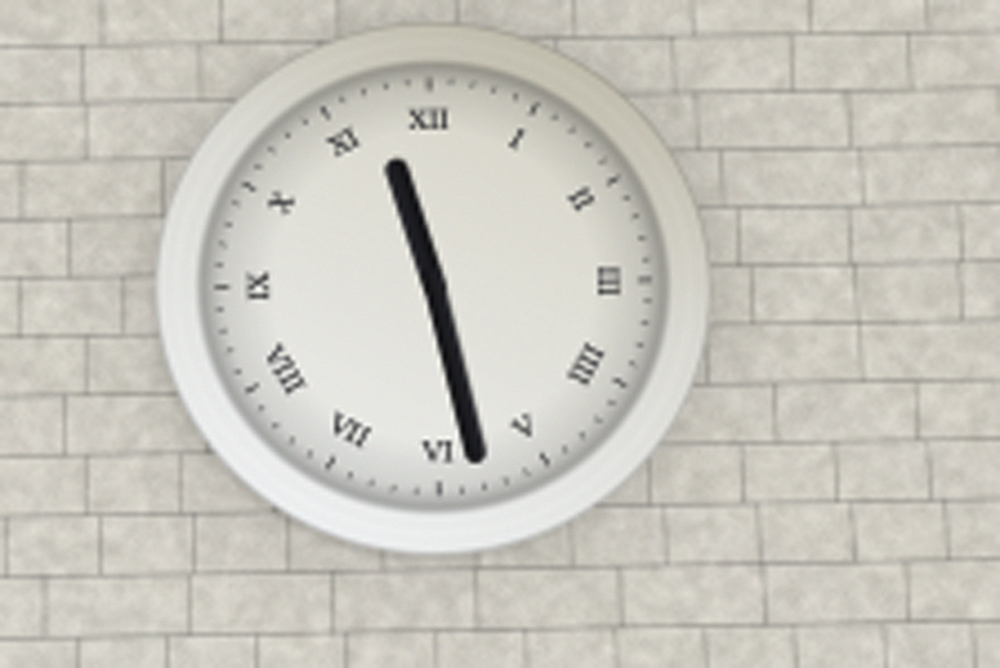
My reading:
**11:28**
